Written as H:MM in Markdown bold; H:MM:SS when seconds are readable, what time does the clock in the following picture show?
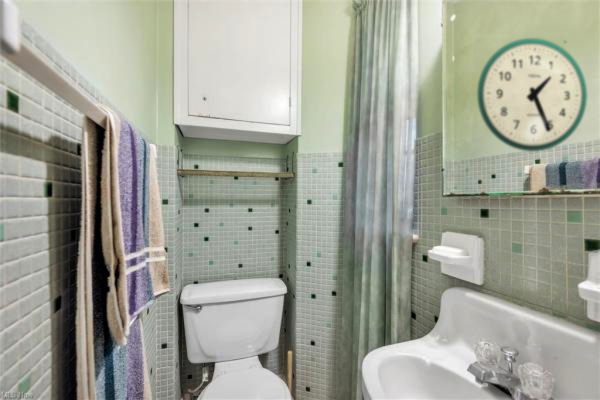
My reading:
**1:26**
